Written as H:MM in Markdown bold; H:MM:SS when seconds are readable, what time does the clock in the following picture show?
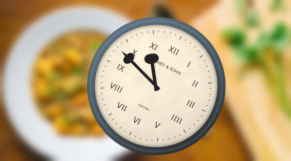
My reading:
**10:48**
